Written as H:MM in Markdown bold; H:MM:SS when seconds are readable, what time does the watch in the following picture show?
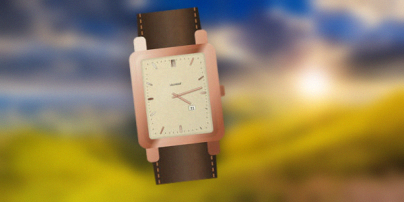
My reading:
**4:13**
